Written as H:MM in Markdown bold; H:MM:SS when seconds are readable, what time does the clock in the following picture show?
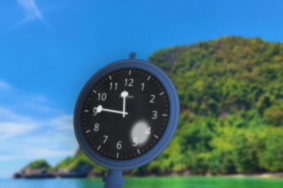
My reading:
**11:46**
